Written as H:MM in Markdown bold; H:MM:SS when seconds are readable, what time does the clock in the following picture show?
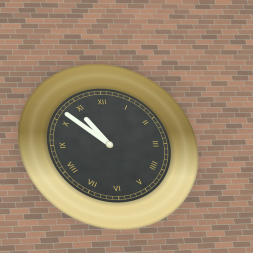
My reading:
**10:52**
